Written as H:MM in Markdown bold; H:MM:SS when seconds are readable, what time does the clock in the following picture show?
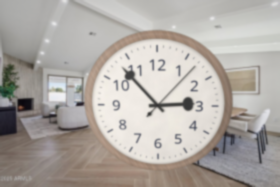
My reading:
**2:53:07**
